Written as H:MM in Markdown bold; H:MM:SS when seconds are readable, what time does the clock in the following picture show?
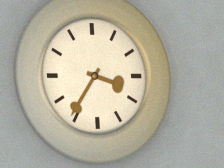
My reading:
**3:36**
